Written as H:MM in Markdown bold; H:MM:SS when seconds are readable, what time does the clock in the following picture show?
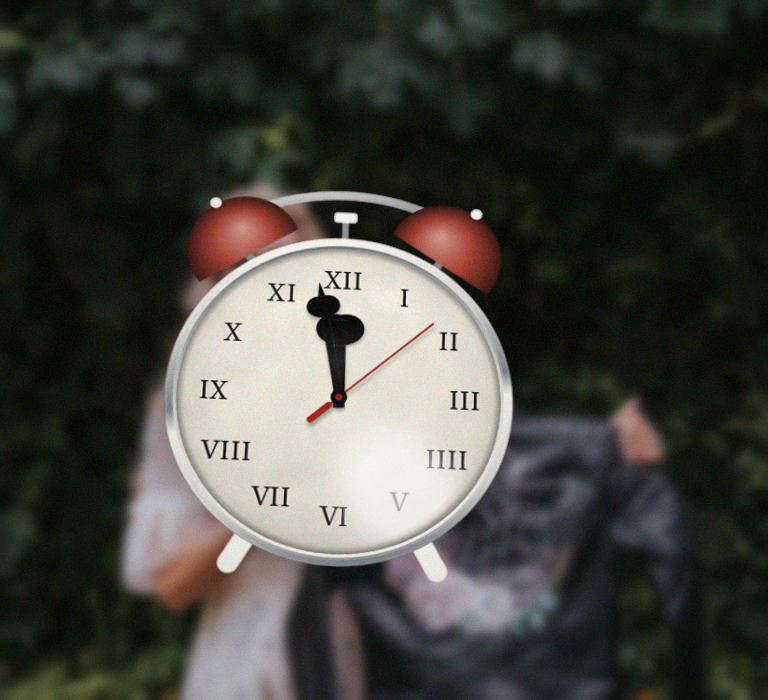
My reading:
**11:58:08**
